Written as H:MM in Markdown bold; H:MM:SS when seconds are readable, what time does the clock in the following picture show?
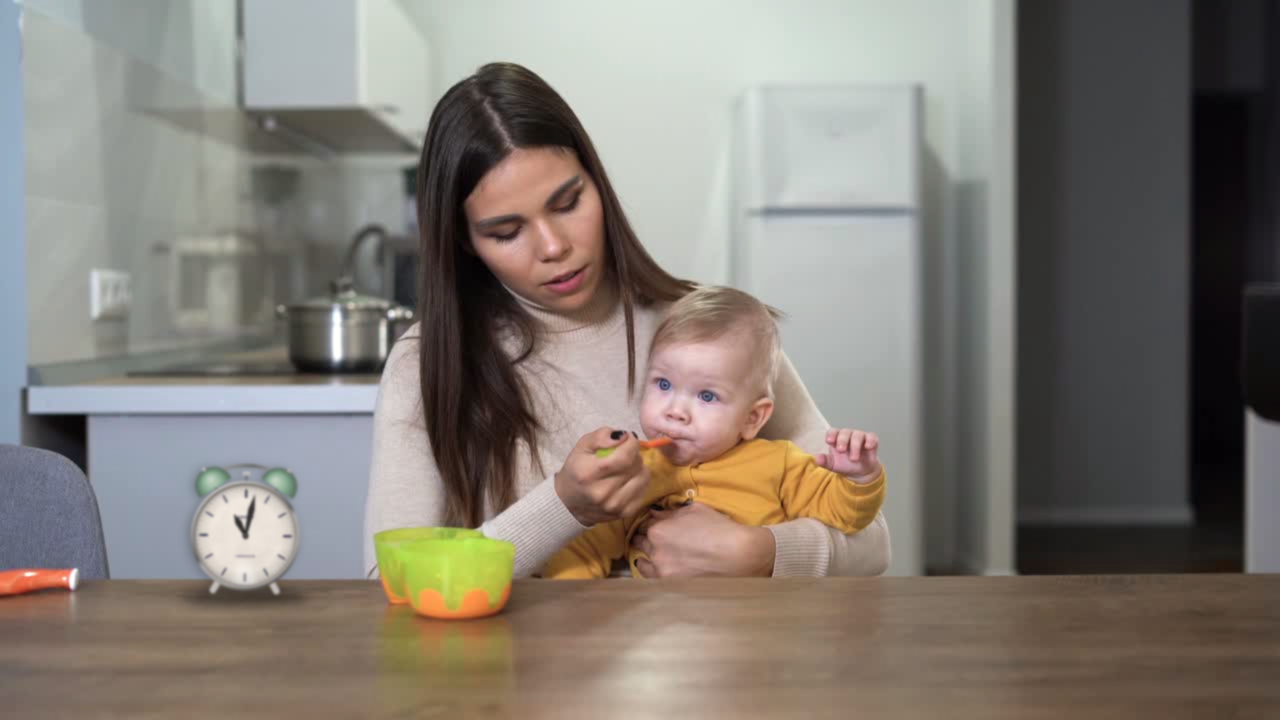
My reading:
**11:02**
